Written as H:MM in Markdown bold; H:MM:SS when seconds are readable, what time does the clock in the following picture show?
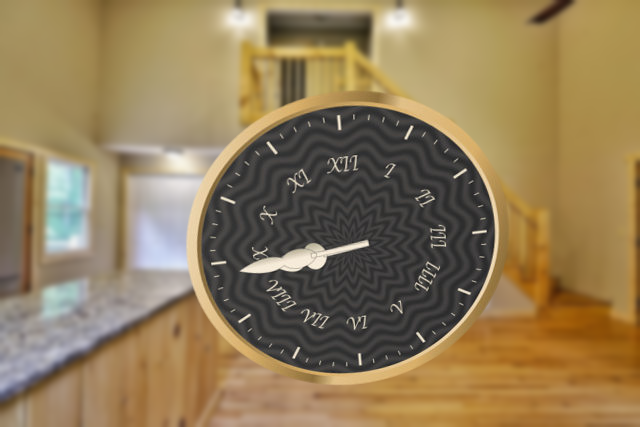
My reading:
**8:44**
